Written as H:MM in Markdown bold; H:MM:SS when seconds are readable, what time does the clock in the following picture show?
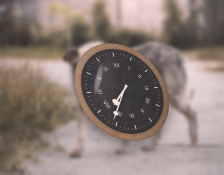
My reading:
**7:36**
